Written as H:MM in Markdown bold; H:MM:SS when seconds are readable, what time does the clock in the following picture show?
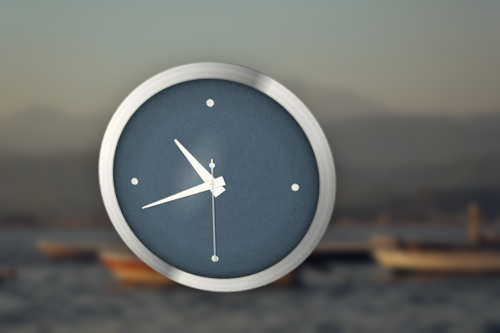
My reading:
**10:41:30**
